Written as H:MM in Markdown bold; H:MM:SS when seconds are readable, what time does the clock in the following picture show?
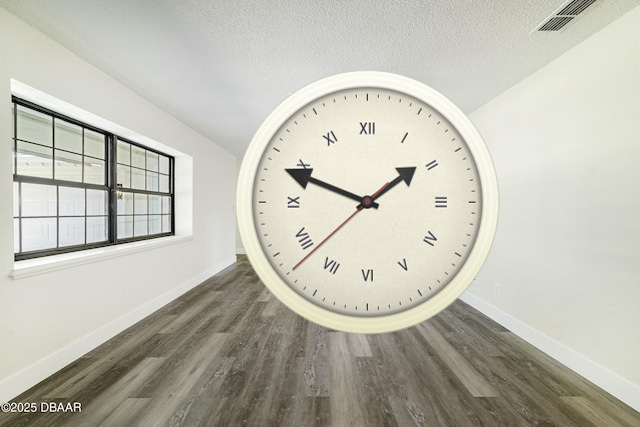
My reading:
**1:48:38**
